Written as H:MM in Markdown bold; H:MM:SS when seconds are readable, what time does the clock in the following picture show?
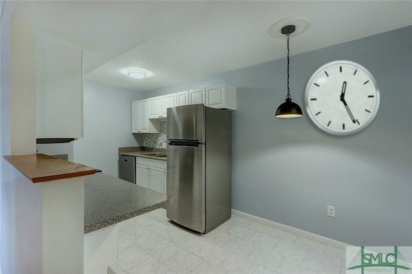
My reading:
**12:26**
